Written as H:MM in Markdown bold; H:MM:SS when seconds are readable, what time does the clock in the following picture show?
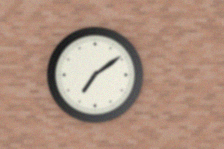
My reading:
**7:09**
